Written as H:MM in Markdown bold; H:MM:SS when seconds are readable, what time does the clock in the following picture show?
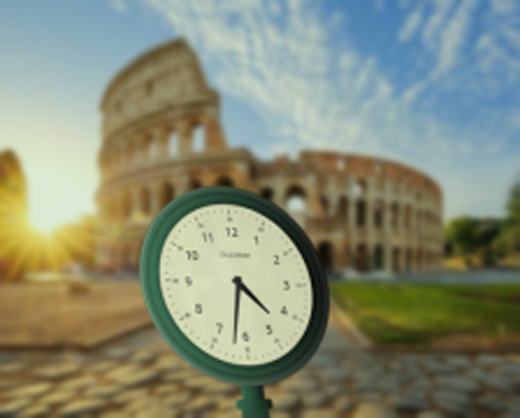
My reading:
**4:32**
